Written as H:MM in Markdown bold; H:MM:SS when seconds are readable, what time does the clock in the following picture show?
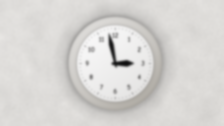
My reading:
**2:58**
